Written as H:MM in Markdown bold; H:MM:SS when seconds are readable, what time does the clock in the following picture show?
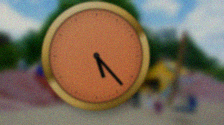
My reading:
**5:23**
